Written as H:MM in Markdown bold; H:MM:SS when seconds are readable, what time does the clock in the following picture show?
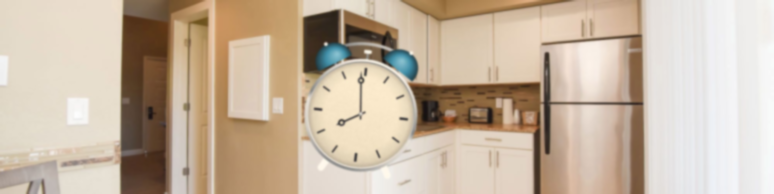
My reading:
**7:59**
